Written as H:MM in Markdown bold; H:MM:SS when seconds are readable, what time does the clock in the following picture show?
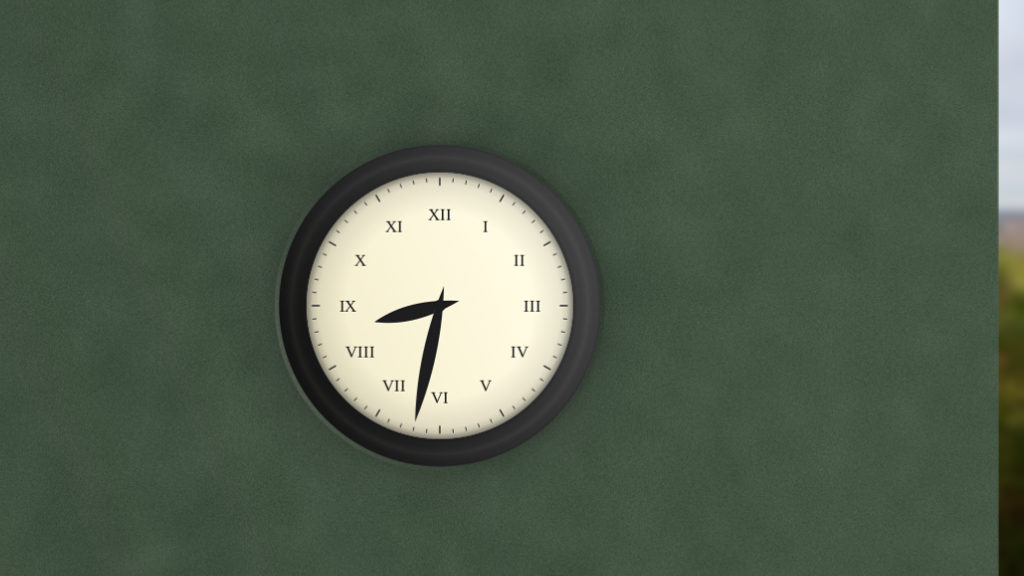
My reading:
**8:32**
